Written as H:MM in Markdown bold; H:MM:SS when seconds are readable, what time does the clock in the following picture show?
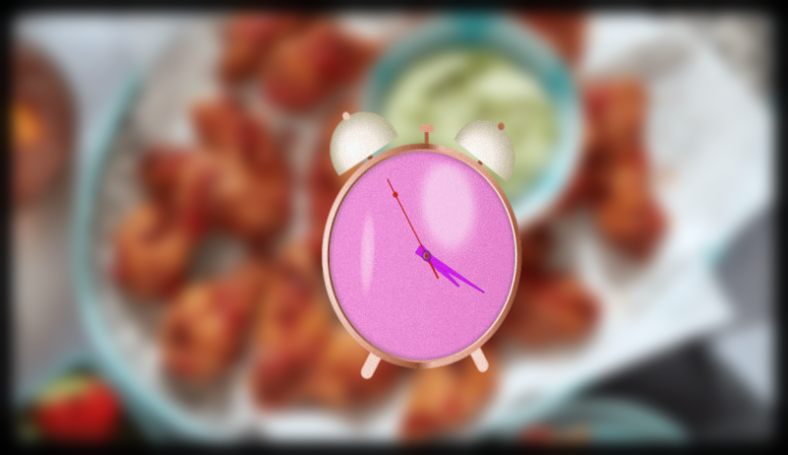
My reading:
**4:19:55**
